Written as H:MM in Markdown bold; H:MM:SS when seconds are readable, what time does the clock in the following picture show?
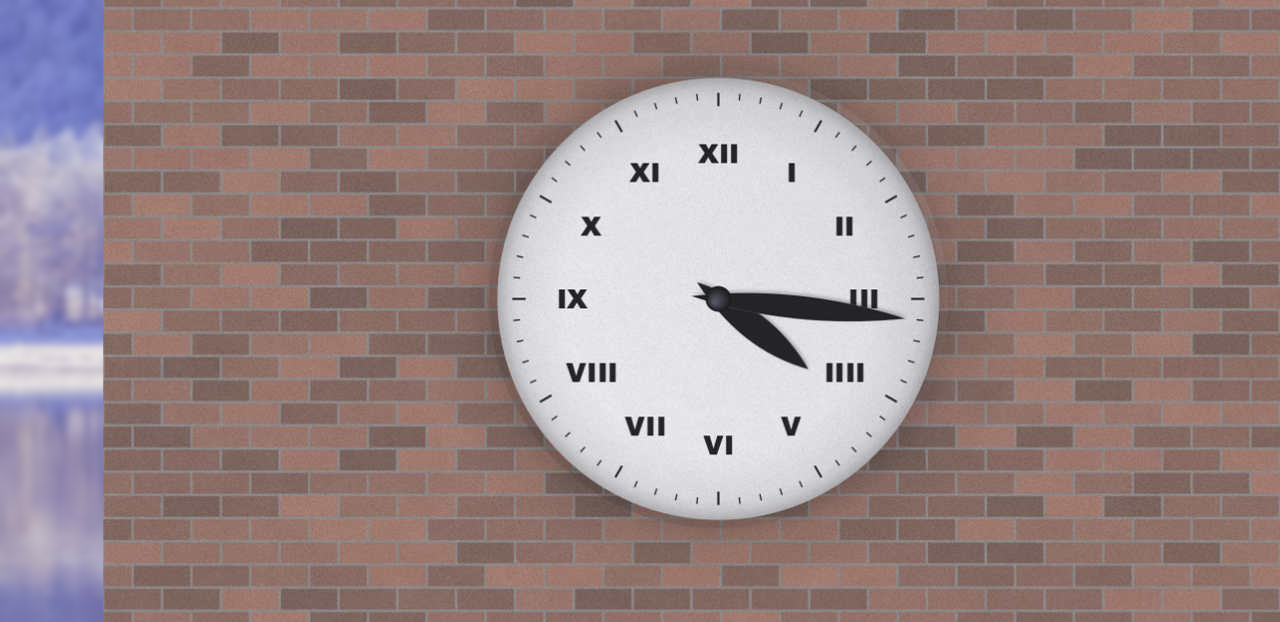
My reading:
**4:16**
